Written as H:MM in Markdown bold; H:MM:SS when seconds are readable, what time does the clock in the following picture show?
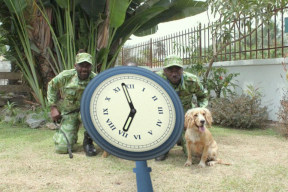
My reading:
**6:58**
